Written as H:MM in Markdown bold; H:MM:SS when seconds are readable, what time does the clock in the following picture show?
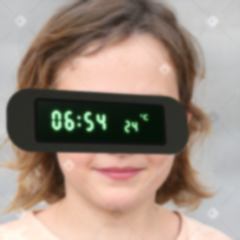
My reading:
**6:54**
